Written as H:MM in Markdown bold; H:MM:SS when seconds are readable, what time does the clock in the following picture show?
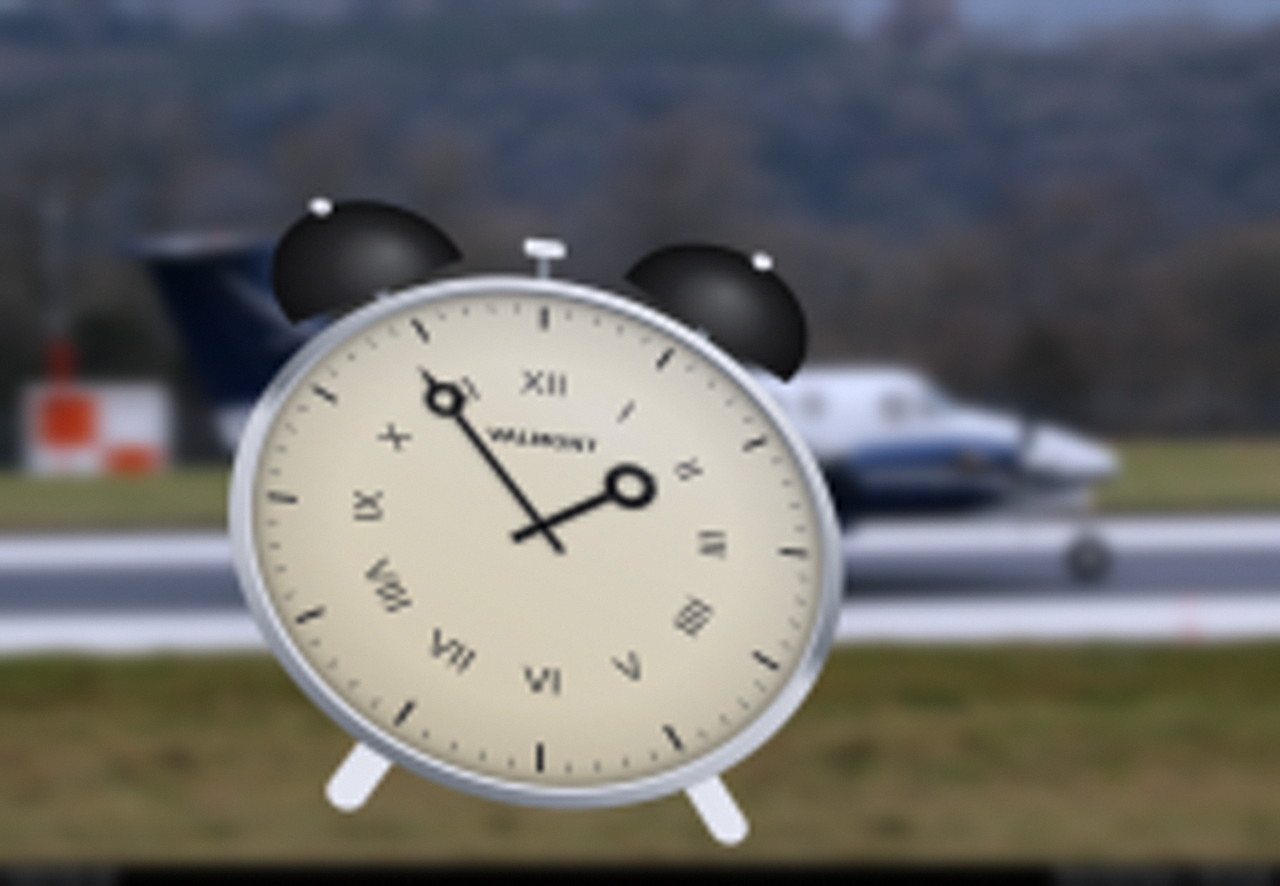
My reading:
**1:54**
